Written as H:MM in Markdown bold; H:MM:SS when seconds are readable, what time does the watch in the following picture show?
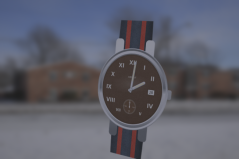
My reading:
**2:01**
